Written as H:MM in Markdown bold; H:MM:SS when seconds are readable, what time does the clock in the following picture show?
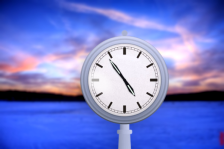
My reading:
**4:54**
